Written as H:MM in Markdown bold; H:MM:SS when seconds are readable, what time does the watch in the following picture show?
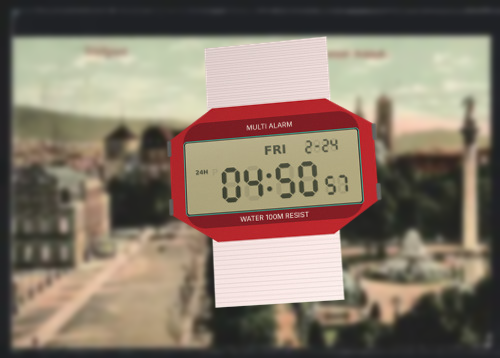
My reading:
**4:50:57**
